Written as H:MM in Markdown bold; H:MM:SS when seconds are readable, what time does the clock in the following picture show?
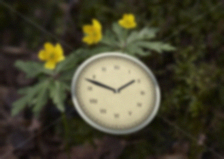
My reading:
**1:48**
